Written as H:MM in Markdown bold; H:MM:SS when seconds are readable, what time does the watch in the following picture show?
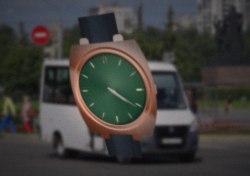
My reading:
**4:21**
